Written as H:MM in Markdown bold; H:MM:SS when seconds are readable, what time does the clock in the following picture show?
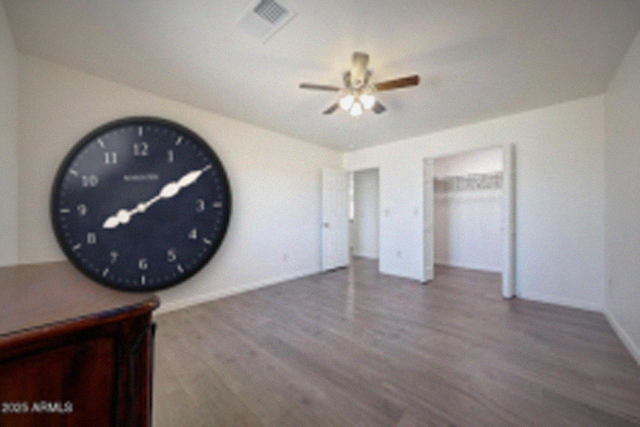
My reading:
**8:10**
